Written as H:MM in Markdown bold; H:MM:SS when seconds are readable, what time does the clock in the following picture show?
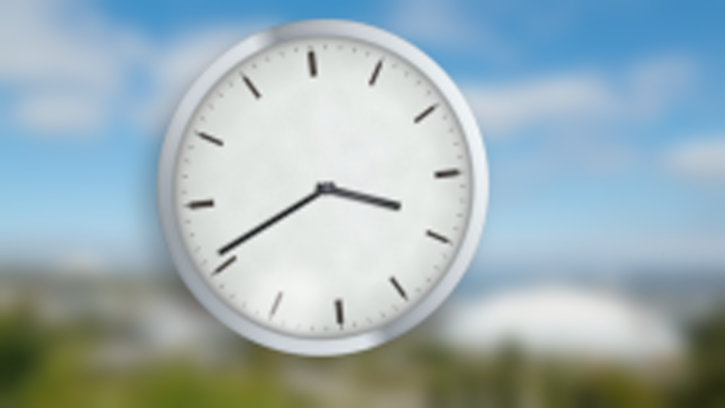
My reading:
**3:41**
